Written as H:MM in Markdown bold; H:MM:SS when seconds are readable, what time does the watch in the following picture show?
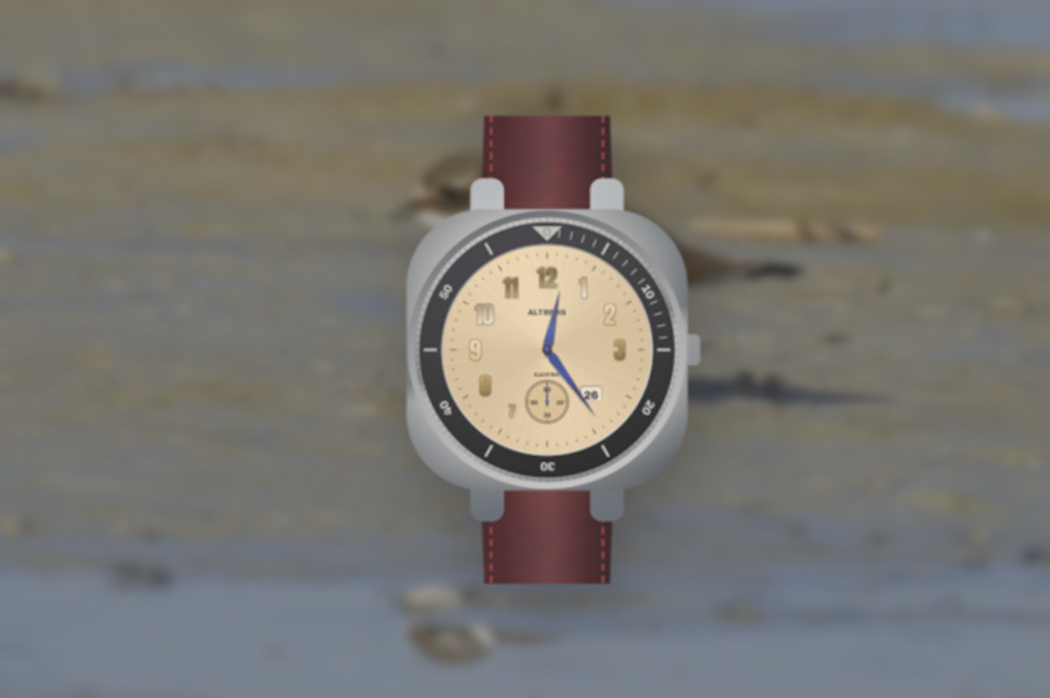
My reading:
**12:24**
